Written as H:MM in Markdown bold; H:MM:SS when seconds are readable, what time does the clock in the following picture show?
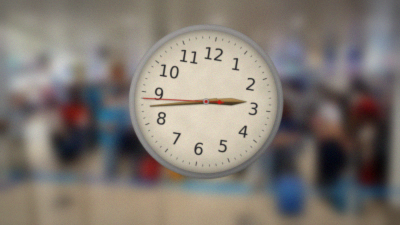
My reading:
**2:42:44**
